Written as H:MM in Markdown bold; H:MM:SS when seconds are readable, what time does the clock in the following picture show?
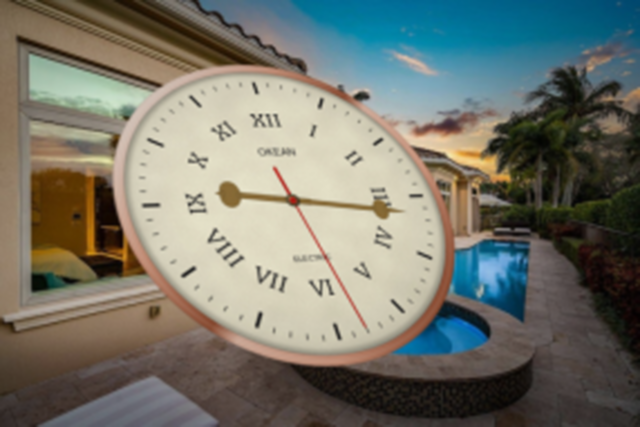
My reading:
**9:16:28**
